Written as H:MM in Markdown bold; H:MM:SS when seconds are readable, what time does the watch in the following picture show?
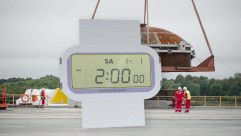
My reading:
**2:00:00**
